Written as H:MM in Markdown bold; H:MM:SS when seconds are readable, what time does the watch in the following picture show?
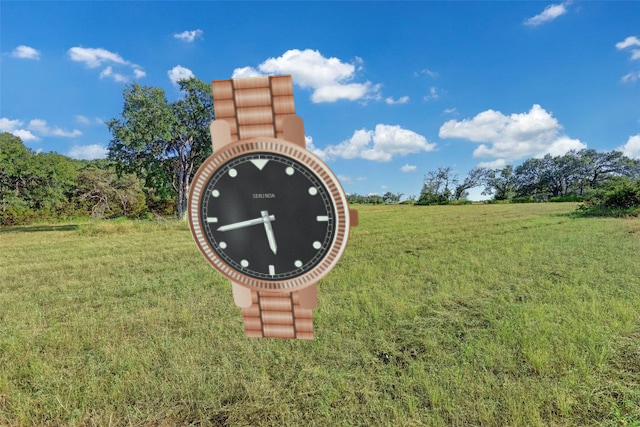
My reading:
**5:43**
